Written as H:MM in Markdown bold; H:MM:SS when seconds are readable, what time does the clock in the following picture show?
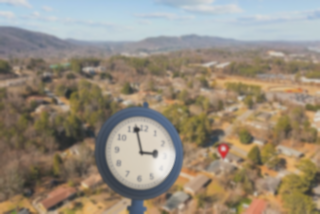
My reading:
**2:57**
